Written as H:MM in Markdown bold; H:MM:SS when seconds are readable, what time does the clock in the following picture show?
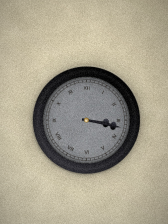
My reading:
**3:17**
